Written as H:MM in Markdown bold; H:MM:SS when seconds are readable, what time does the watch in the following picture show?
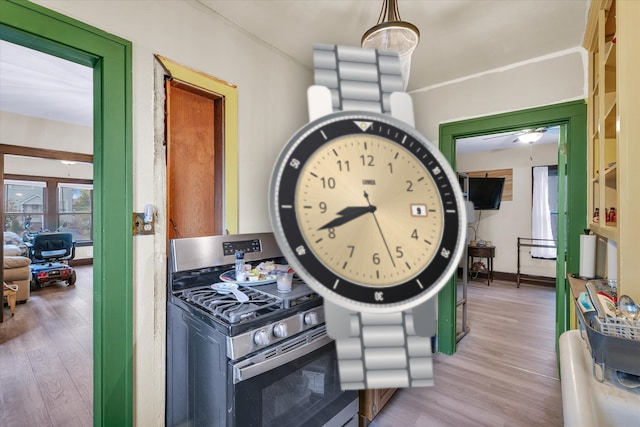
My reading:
**8:41:27**
